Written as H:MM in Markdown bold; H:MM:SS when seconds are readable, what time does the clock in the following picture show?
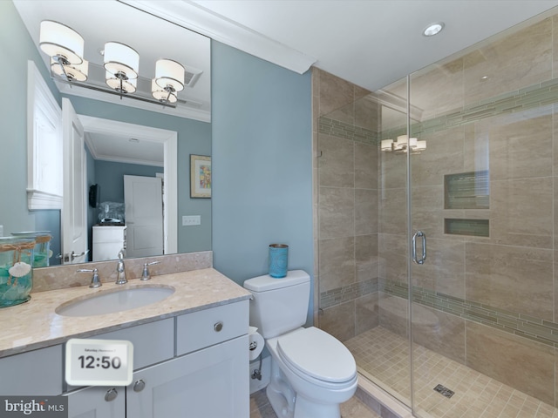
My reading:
**12:50**
